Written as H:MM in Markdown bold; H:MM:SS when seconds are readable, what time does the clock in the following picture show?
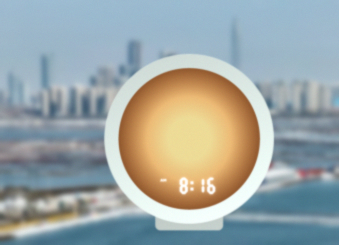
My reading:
**8:16**
